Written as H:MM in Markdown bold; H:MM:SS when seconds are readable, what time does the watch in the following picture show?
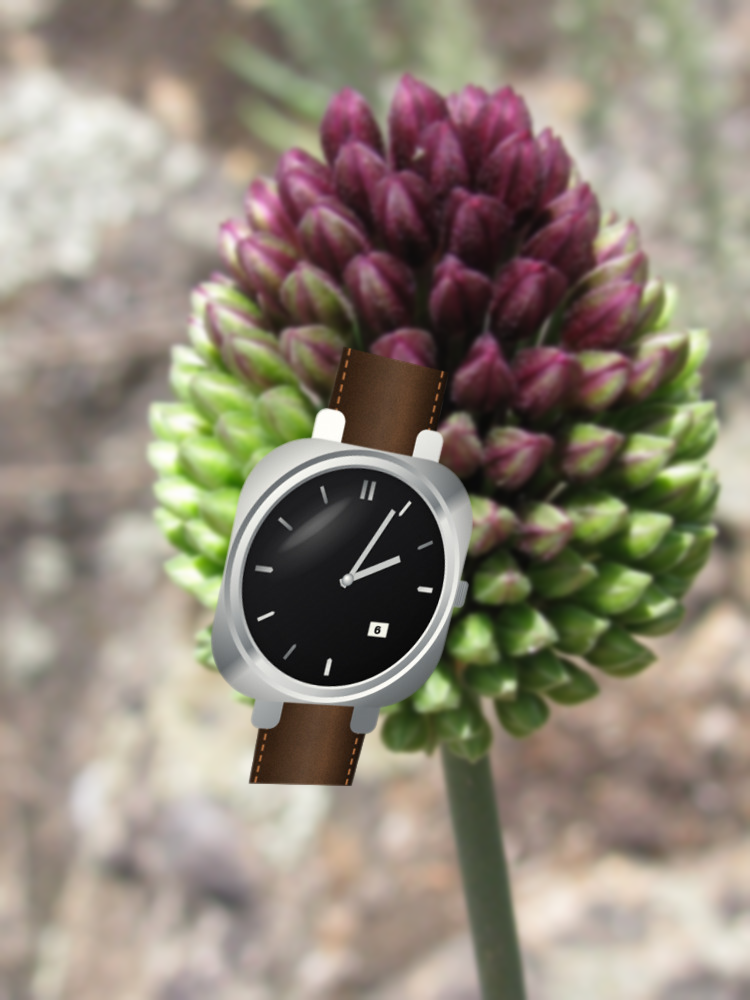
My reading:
**2:04**
